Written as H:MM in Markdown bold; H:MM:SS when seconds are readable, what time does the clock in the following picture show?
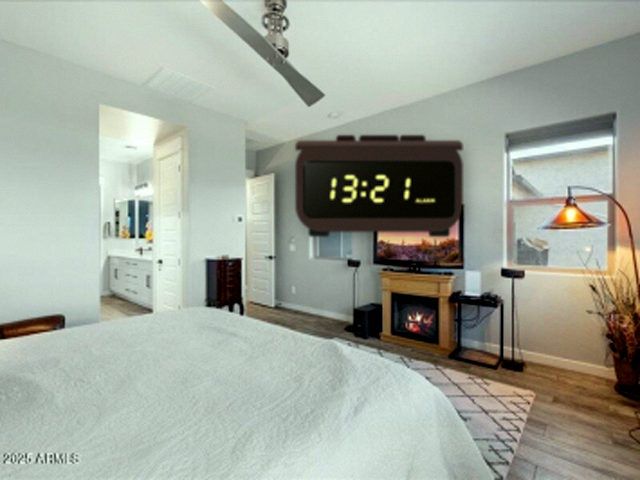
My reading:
**13:21**
